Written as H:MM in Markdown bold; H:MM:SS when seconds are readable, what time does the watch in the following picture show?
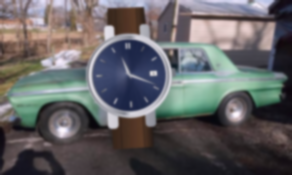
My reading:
**11:19**
